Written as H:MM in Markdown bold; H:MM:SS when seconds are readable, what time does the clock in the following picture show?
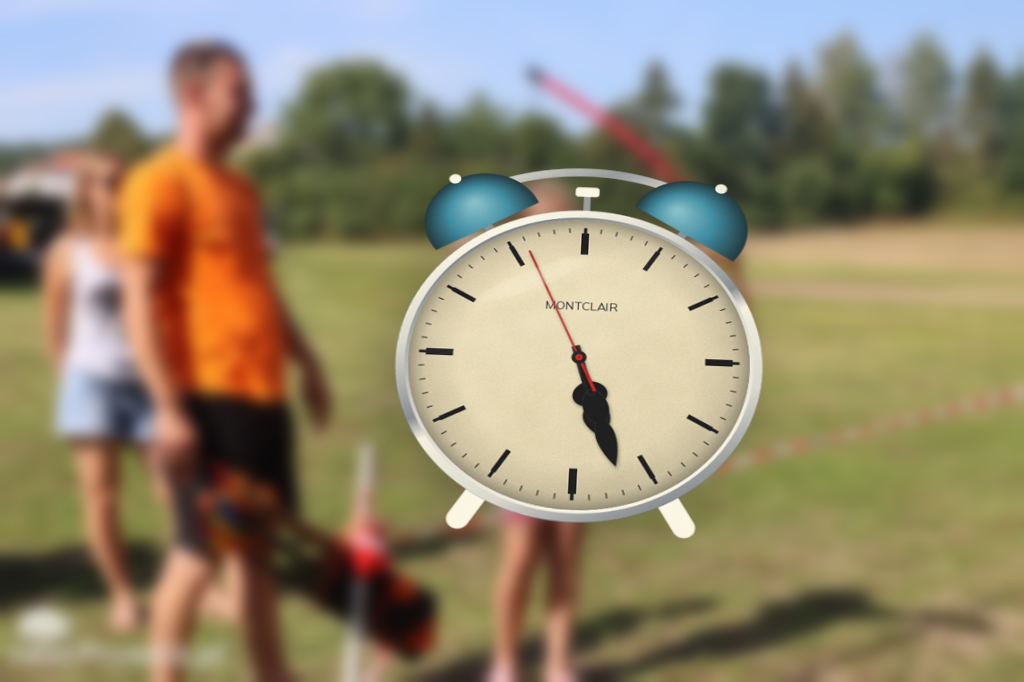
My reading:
**5:26:56**
